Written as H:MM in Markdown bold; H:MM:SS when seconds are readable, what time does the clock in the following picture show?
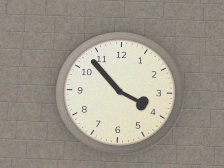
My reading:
**3:53**
